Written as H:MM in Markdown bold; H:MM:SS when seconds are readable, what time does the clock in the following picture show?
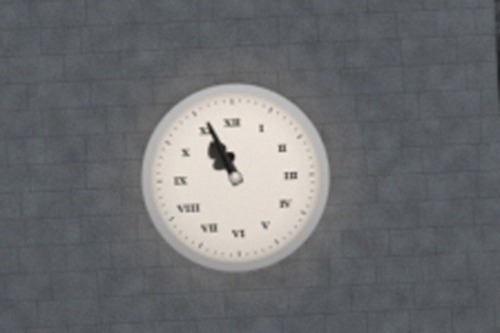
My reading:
**10:56**
